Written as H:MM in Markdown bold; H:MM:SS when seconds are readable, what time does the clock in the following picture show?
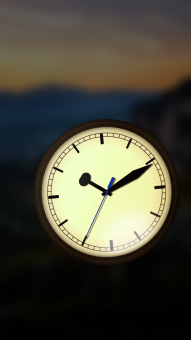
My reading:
**10:10:35**
